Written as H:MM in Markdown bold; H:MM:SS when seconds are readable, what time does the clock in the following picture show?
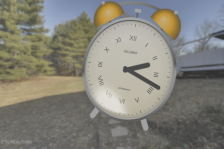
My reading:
**2:18**
